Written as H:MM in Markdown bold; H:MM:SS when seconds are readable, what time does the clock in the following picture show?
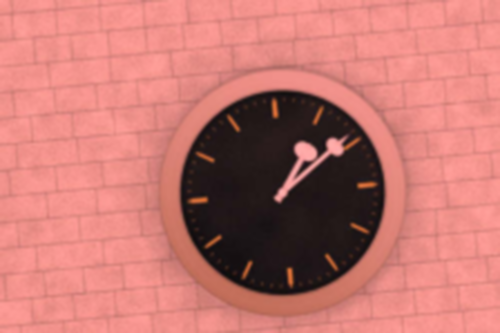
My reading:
**1:09**
